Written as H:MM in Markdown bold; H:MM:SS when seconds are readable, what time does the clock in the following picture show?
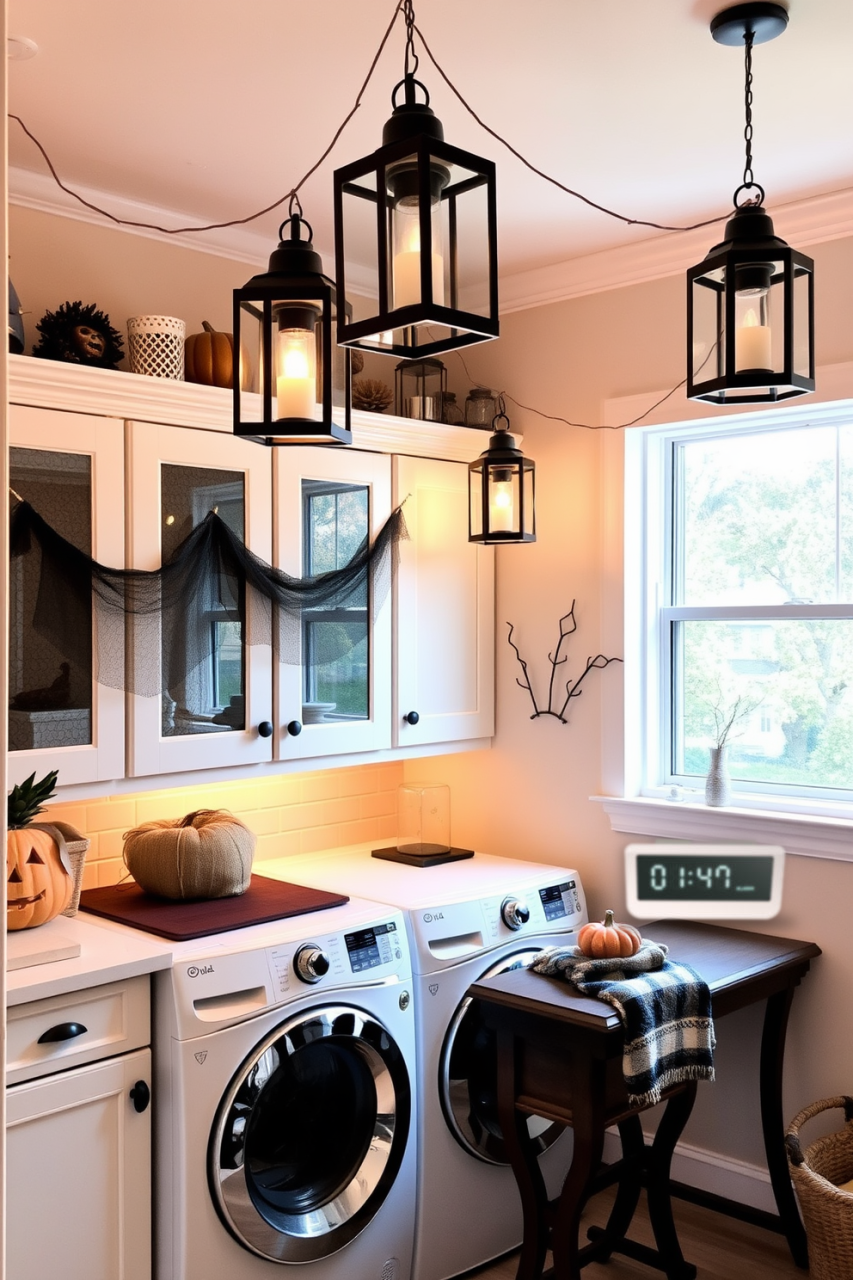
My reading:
**1:47**
